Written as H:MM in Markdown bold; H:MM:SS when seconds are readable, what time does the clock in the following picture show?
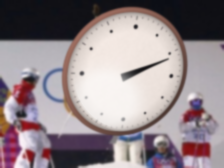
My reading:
**2:11**
